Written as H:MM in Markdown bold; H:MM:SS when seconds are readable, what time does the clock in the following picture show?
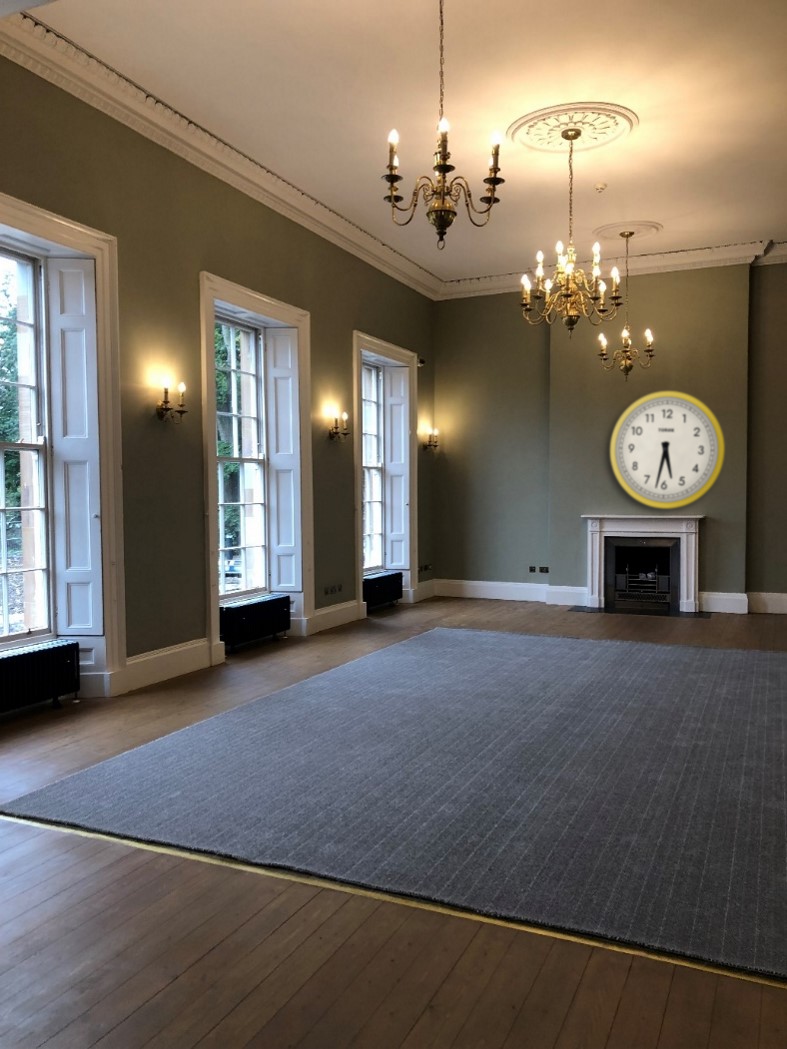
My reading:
**5:32**
